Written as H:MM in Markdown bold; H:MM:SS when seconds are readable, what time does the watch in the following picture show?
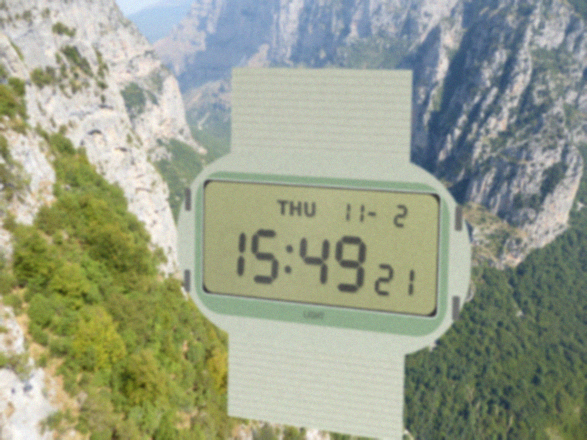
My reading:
**15:49:21**
